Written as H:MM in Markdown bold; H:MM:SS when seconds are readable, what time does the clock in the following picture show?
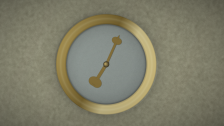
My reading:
**7:04**
